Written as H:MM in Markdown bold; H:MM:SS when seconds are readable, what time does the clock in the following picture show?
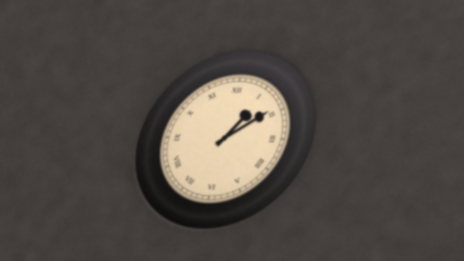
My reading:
**1:09**
